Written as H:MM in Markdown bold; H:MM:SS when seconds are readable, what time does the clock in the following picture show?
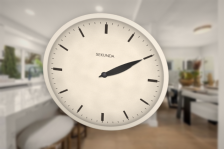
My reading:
**2:10**
